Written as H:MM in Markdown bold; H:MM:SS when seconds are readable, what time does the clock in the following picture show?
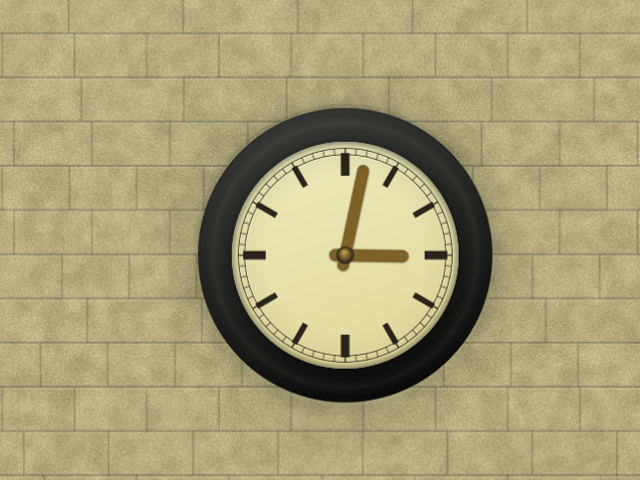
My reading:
**3:02**
